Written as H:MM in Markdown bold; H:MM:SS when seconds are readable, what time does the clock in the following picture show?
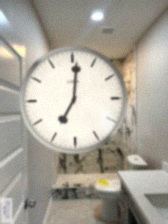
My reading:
**7:01**
